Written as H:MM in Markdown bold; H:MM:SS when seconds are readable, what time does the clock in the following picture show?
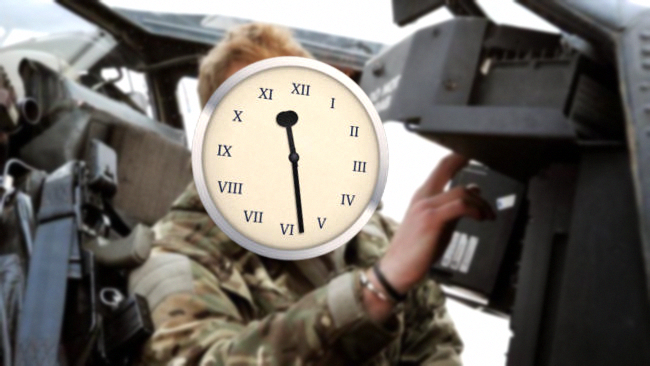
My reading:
**11:28**
